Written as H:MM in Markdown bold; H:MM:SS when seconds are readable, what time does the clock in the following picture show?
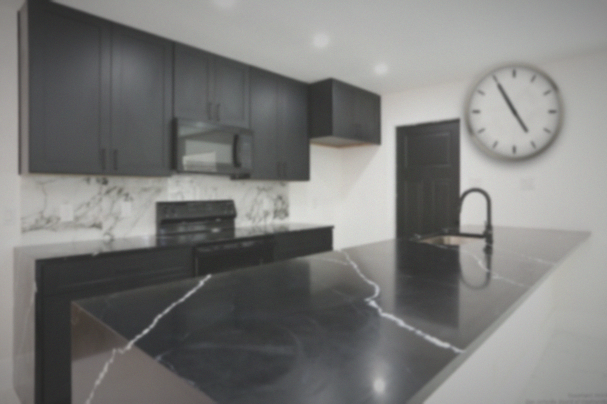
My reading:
**4:55**
